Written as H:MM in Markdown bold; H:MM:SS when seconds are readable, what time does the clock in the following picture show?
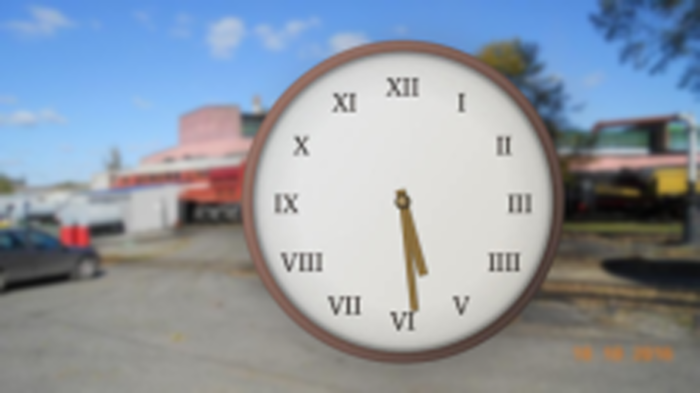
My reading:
**5:29**
